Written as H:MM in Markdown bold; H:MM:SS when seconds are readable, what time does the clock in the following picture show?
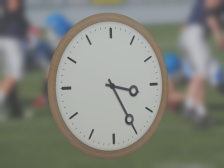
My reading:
**3:25**
